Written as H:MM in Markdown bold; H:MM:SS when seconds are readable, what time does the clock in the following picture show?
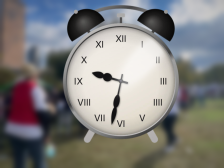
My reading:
**9:32**
